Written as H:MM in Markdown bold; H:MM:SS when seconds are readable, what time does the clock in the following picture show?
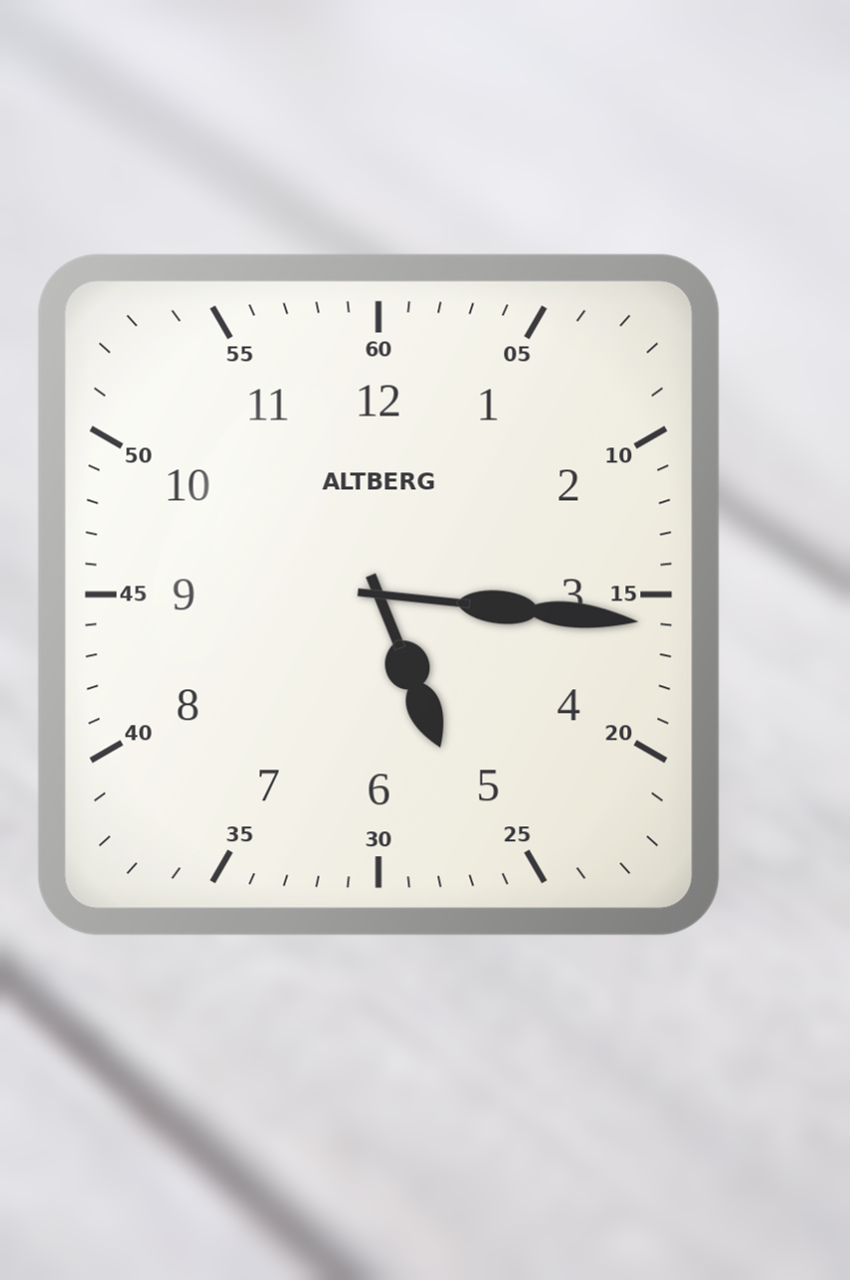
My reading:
**5:16**
